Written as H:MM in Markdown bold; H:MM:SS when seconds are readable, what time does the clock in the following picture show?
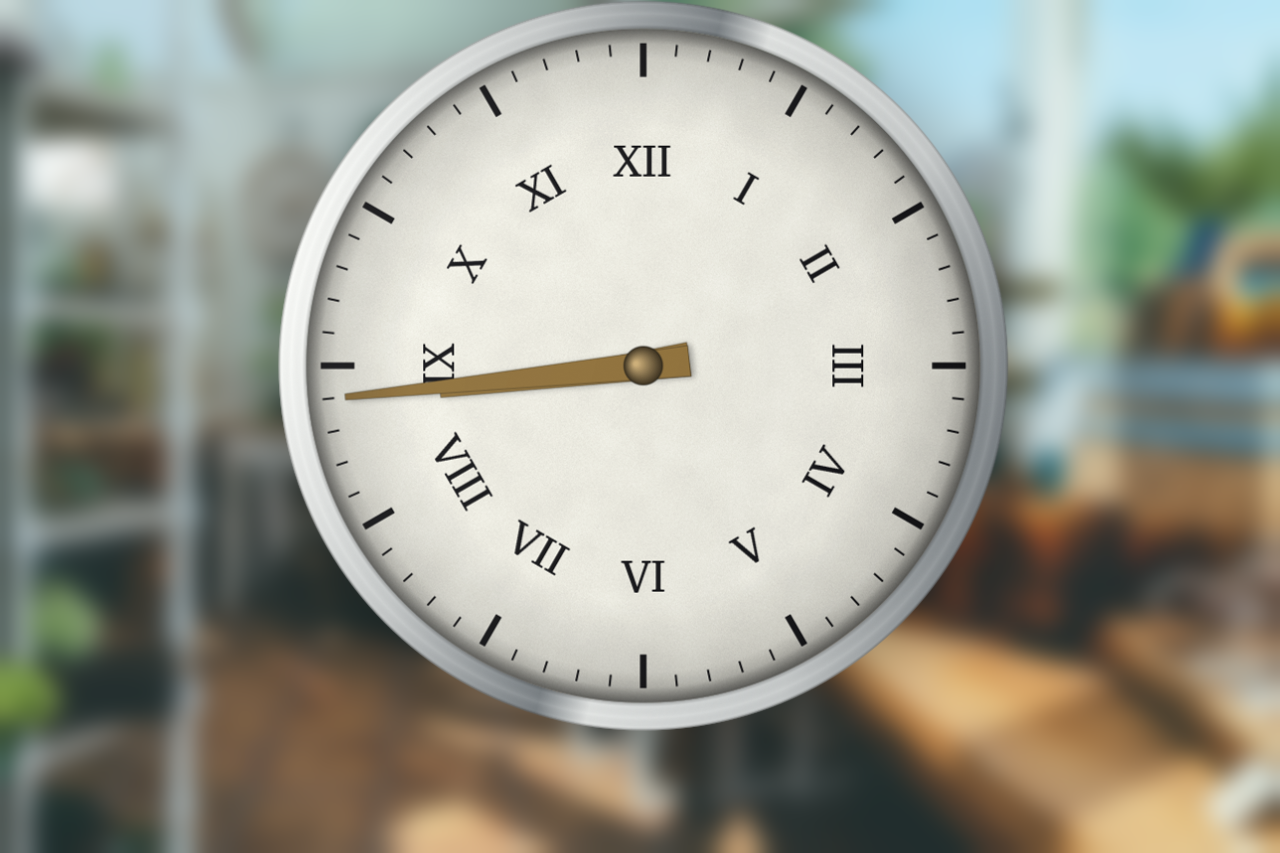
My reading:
**8:44**
